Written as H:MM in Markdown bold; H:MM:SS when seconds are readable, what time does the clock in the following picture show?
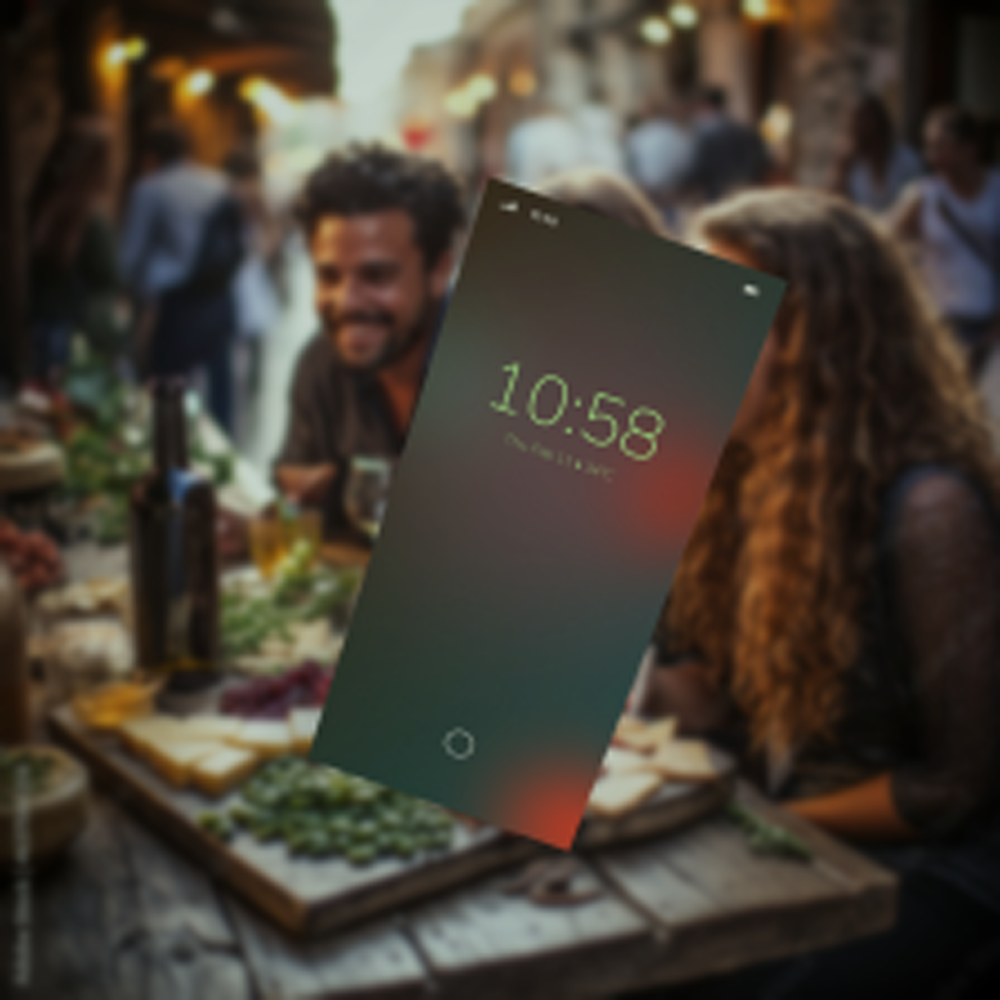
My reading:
**10:58**
